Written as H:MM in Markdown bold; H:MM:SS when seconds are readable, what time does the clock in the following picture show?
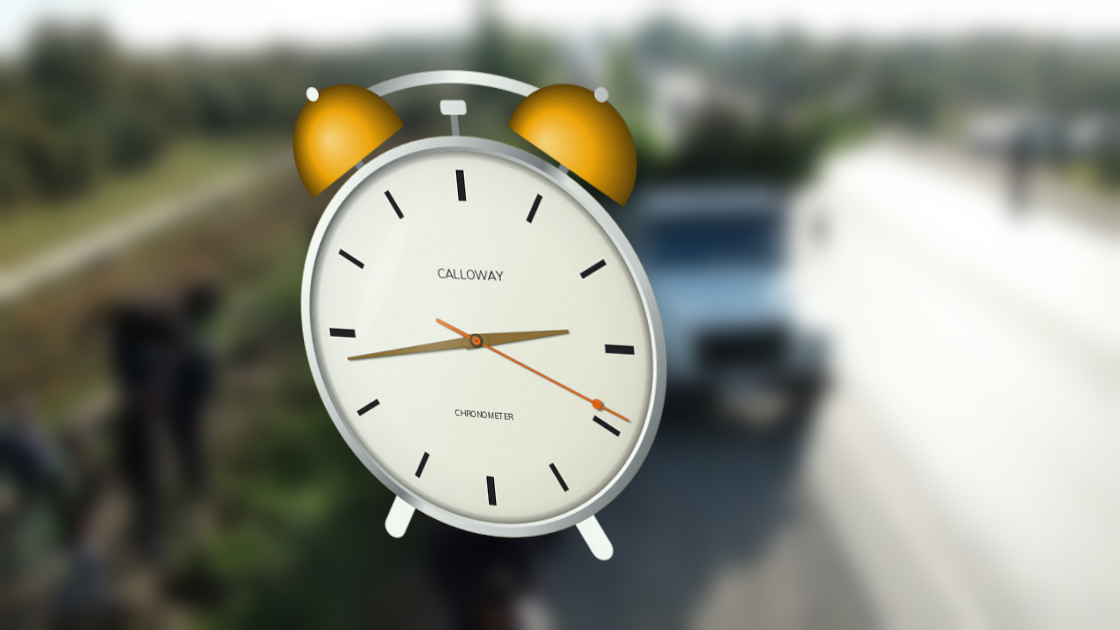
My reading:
**2:43:19**
